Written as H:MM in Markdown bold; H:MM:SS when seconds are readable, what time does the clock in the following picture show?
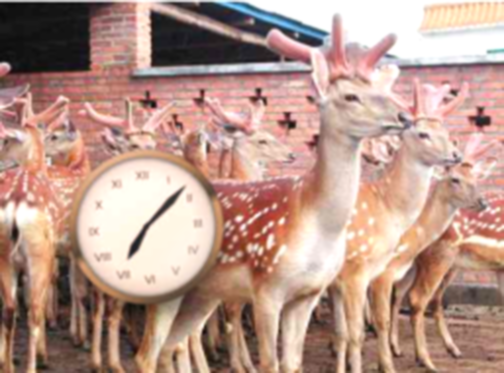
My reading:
**7:08**
